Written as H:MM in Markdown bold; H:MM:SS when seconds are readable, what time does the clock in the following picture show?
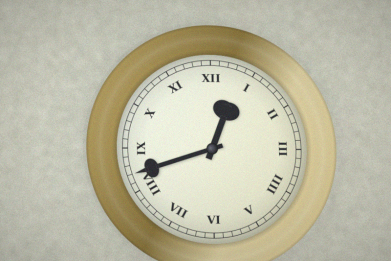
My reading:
**12:42**
